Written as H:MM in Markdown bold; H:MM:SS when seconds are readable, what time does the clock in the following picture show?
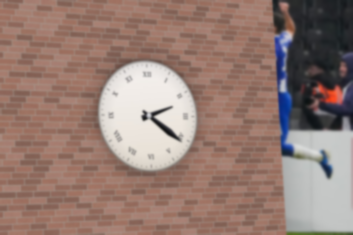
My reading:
**2:21**
